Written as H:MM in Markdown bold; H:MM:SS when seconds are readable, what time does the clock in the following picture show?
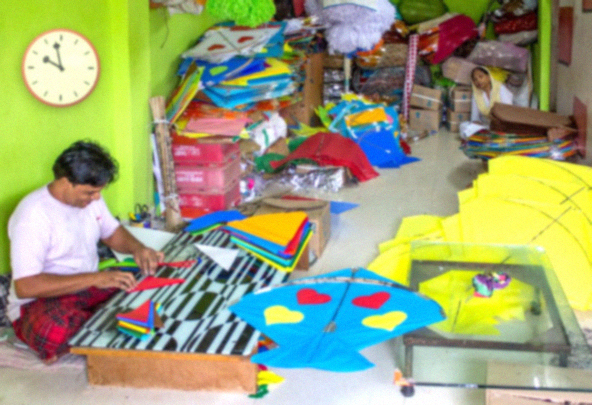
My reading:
**9:58**
